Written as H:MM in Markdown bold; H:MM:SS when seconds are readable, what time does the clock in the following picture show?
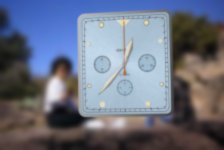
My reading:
**12:37**
